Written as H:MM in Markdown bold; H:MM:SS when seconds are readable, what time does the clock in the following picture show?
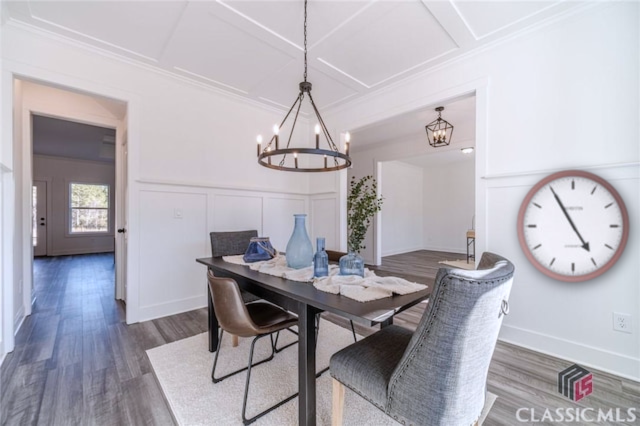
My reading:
**4:55**
